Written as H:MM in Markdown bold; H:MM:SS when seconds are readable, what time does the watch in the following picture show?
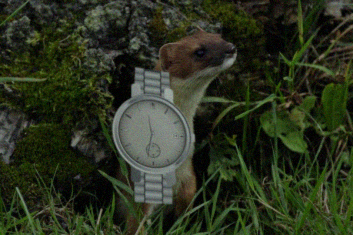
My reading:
**11:32**
